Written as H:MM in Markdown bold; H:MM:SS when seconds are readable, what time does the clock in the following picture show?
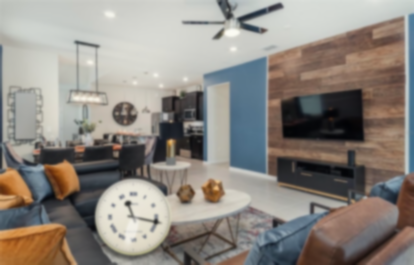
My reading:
**11:17**
